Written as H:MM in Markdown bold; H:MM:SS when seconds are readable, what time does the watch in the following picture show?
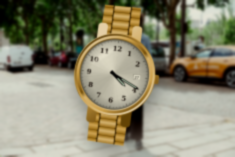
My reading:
**4:19**
